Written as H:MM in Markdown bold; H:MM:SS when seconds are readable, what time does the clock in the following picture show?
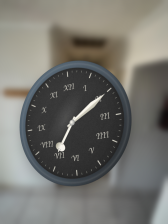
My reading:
**7:10**
